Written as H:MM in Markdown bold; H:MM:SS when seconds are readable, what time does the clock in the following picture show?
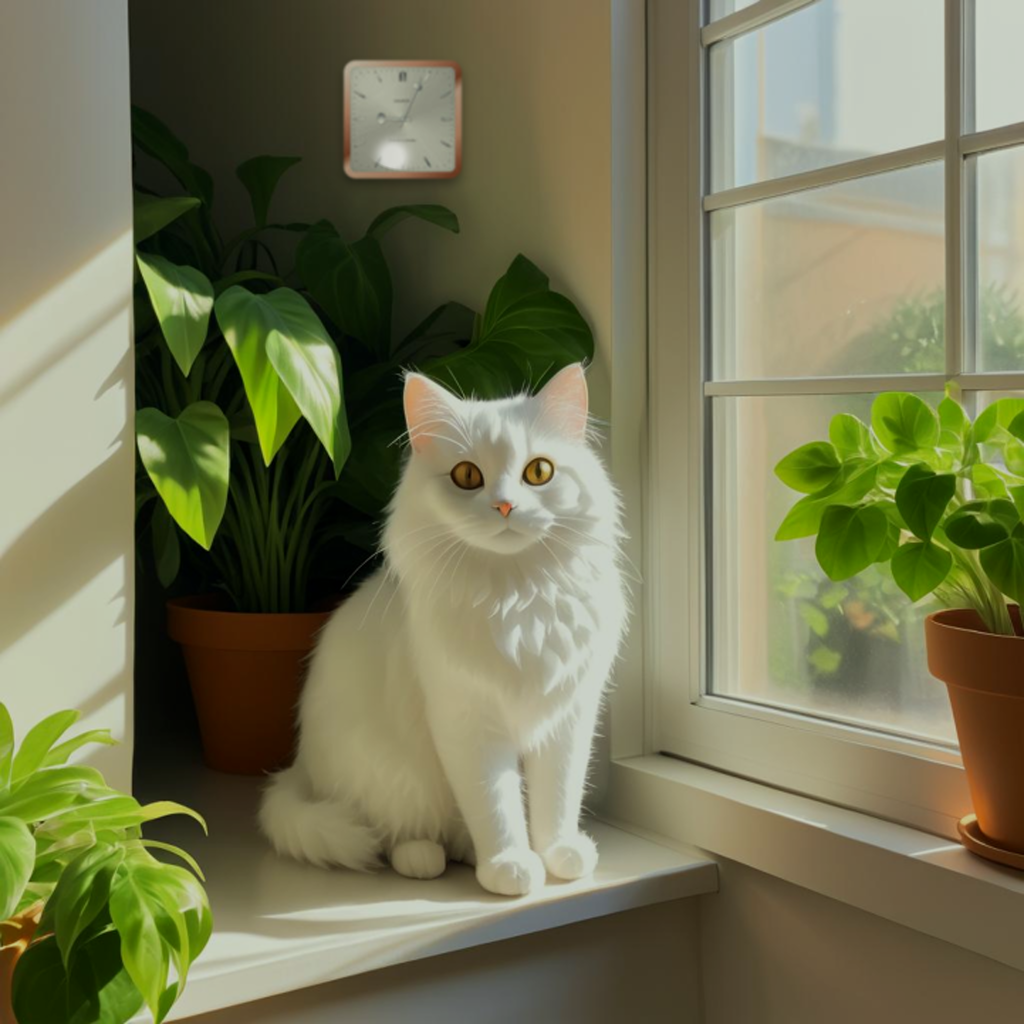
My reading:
**9:04**
